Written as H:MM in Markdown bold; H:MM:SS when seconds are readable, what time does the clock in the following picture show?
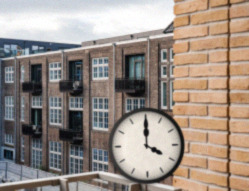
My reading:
**4:00**
